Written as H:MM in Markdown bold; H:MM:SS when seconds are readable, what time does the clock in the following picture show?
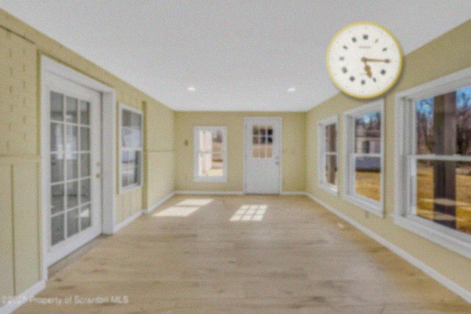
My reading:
**5:15**
